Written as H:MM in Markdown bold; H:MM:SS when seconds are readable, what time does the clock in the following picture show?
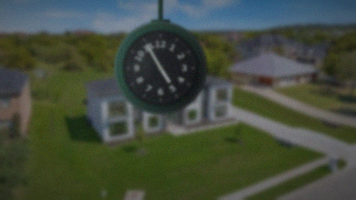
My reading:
**4:55**
